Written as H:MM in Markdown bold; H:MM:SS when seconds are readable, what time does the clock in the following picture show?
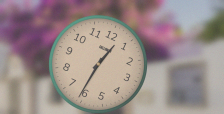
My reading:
**12:31**
